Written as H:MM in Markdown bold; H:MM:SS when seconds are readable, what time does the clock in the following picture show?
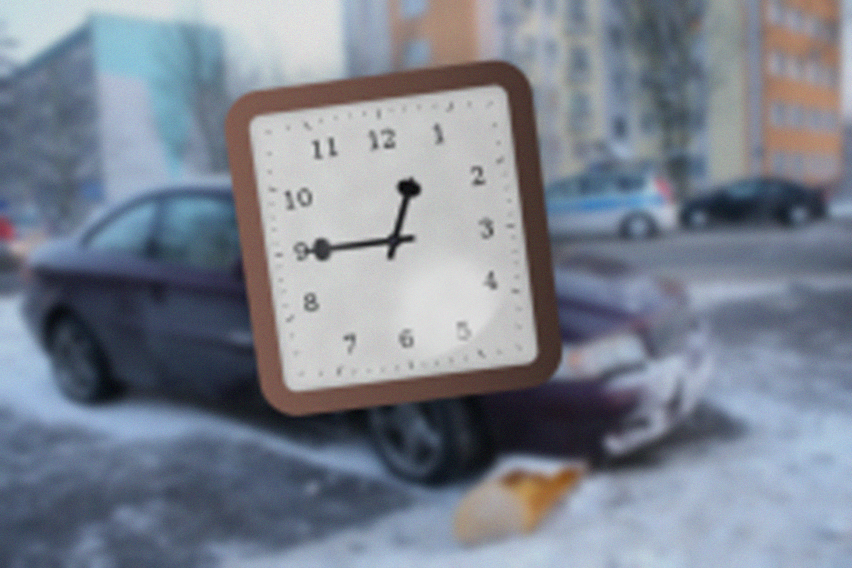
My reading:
**12:45**
